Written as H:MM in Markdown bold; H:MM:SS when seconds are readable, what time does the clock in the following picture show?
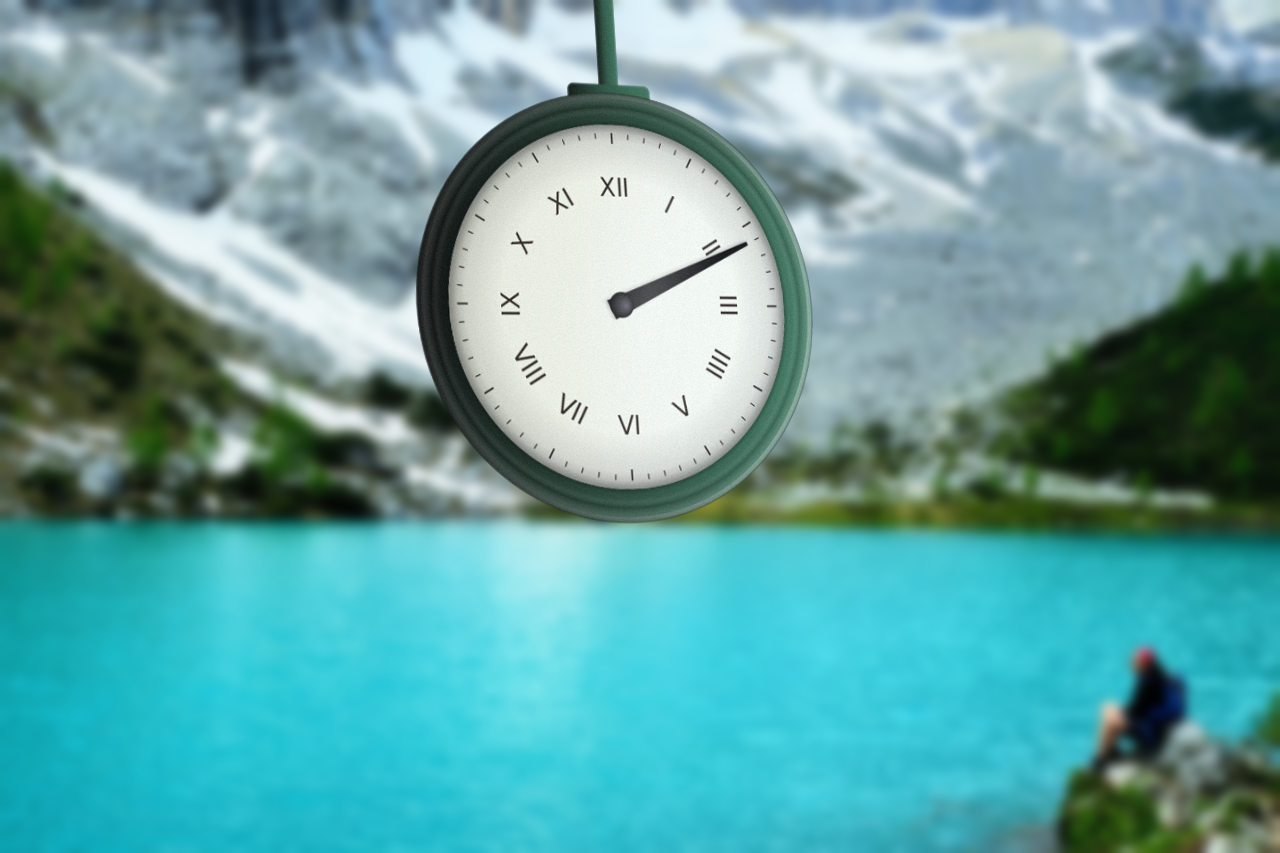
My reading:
**2:11**
